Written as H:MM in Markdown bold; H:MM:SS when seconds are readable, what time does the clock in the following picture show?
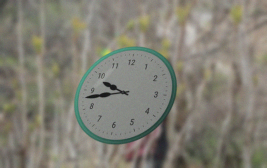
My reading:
**9:43**
